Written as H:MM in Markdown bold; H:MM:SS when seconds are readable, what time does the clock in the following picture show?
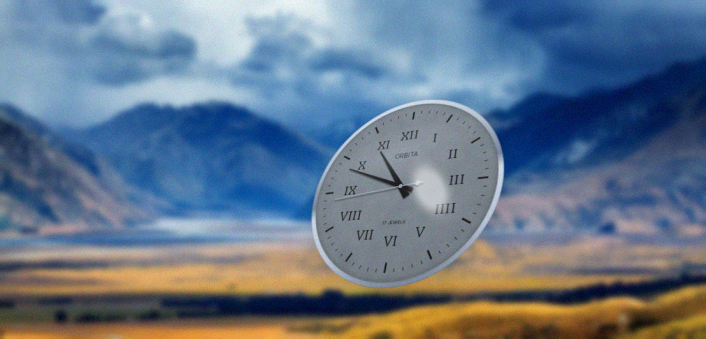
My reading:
**10:48:44**
